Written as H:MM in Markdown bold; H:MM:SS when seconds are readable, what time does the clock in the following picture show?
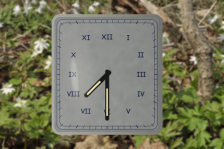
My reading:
**7:30**
